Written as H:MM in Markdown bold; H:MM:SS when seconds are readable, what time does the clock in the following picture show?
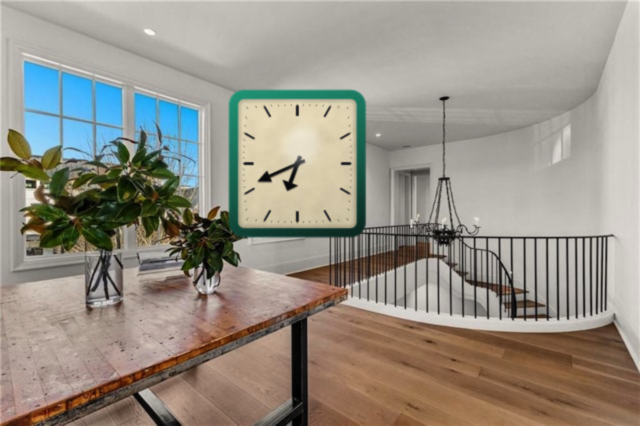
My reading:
**6:41**
